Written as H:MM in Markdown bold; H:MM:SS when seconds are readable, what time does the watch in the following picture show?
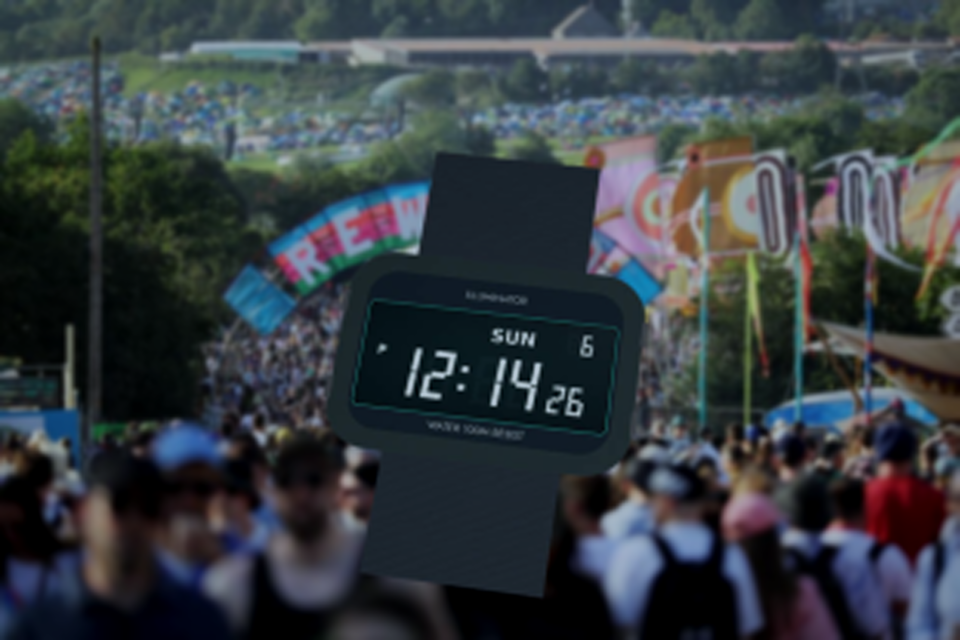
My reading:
**12:14:26**
